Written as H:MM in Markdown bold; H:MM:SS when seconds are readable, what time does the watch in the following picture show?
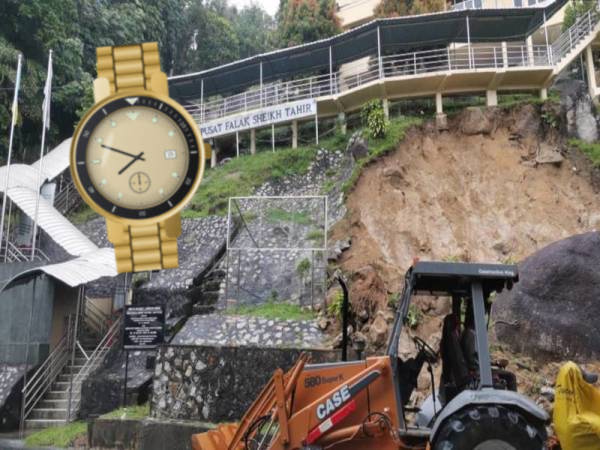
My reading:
**7:49**
